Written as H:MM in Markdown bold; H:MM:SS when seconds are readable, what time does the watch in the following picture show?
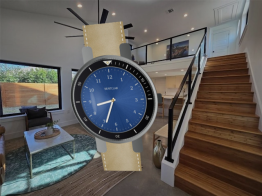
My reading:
**8:34**
